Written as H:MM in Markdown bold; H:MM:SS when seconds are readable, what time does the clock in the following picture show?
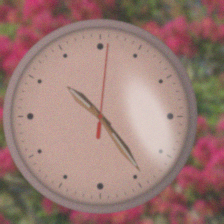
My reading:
**10:24:01**
